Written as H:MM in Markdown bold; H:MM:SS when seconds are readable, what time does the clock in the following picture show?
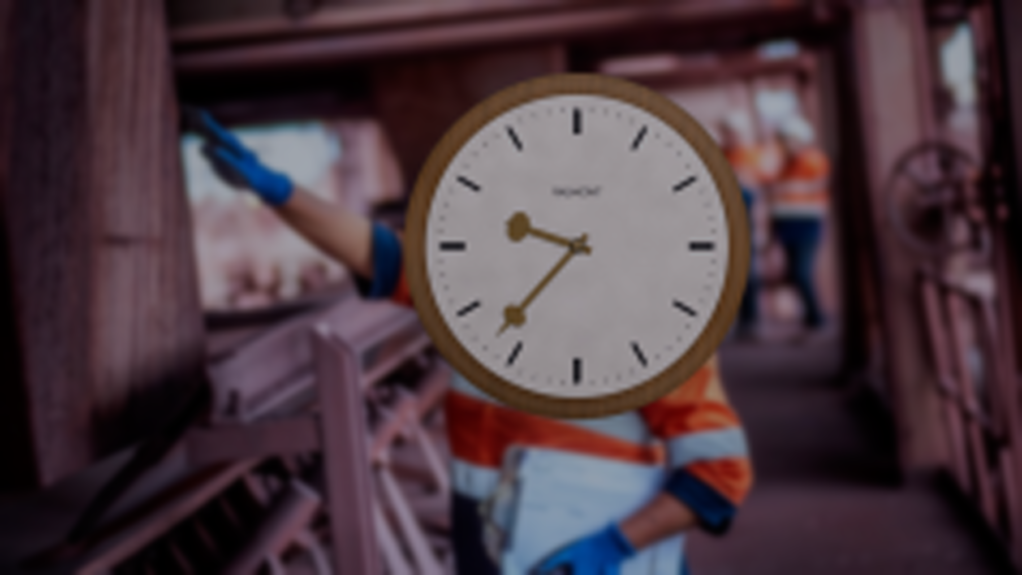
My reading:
**9:37**
